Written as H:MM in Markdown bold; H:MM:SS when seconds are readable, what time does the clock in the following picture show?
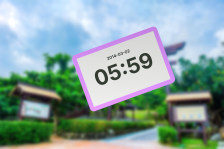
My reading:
**5:59**
